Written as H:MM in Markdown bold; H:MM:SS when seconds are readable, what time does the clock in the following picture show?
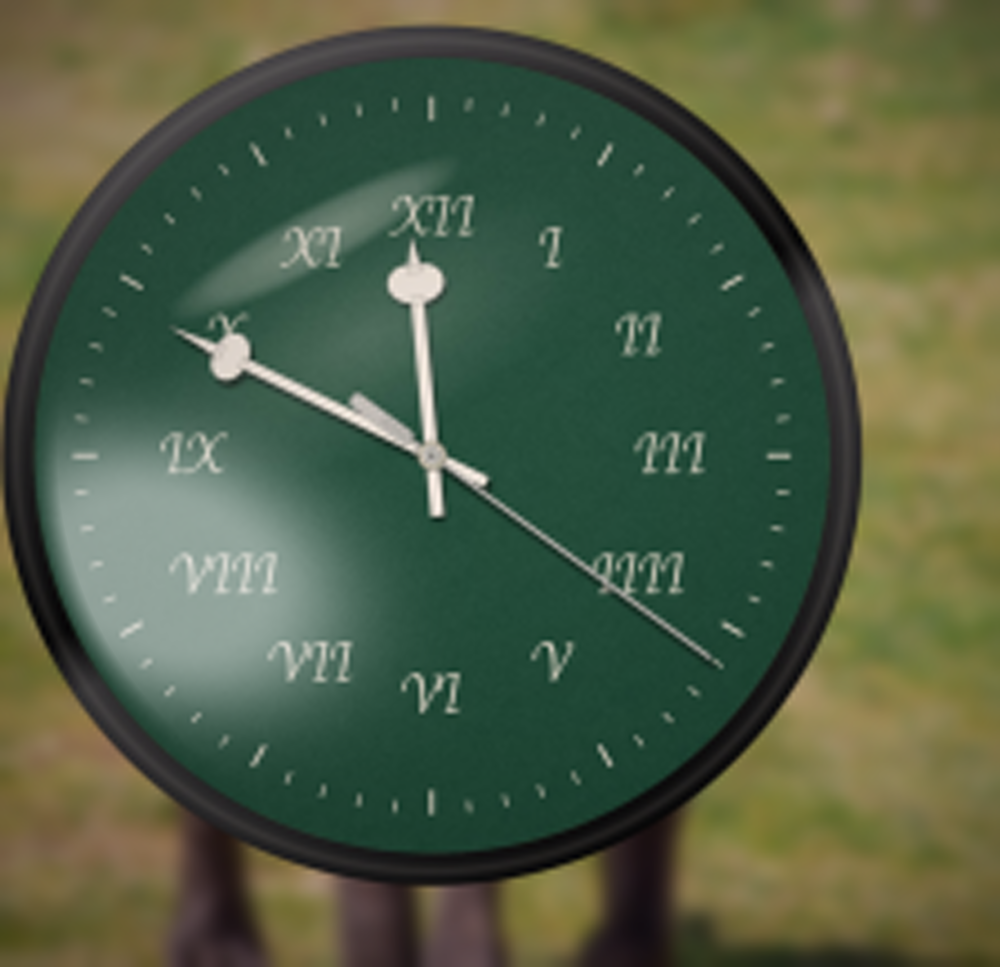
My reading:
**11:49:21**
